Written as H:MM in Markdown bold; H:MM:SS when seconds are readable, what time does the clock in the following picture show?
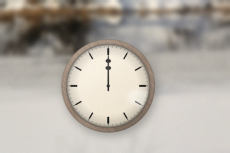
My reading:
**12:00**
